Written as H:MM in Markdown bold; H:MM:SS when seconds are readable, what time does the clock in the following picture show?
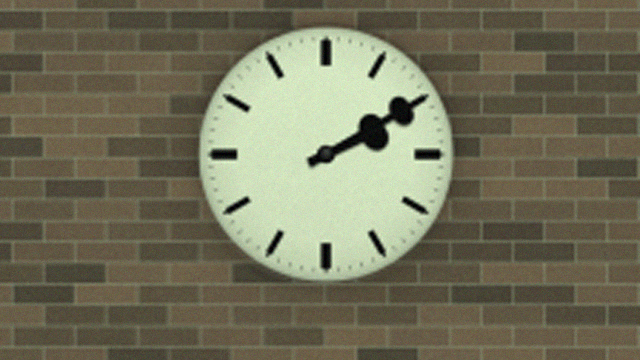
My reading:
**2:10**
